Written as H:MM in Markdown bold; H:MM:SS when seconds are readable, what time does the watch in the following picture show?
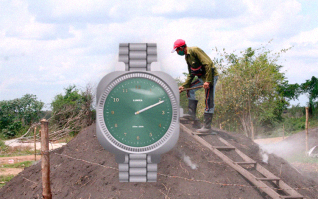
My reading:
**2:11**
